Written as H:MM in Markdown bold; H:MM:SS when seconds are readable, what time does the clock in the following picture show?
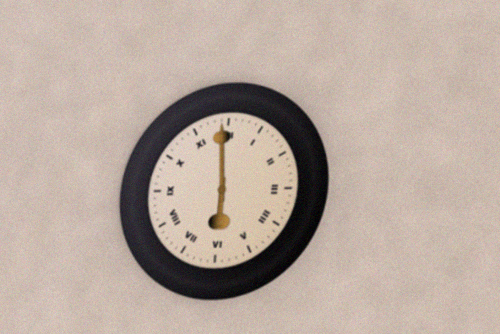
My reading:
**5:59**
